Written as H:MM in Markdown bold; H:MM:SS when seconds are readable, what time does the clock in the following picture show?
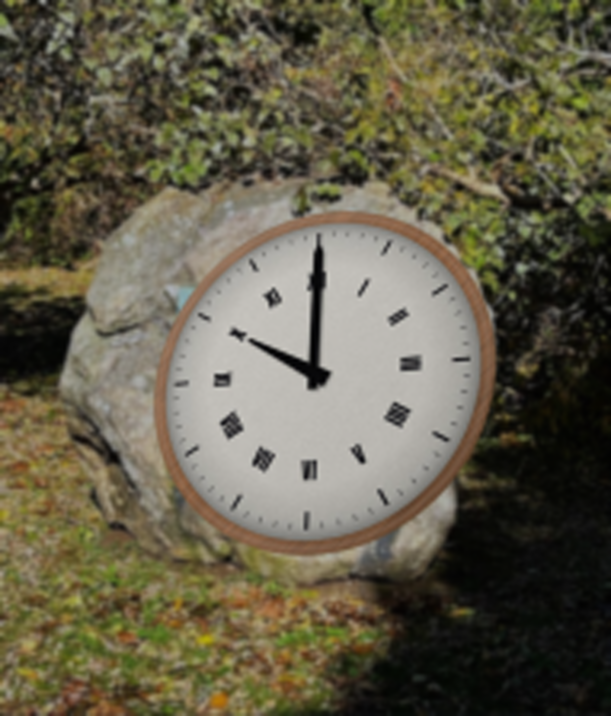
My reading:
**10:00**
